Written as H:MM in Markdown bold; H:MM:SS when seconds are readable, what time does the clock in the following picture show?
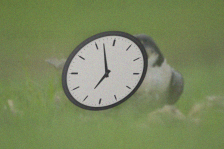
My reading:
**6:57**
